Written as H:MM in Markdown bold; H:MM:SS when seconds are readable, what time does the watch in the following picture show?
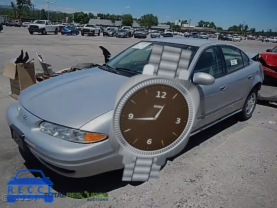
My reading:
**12:44**
